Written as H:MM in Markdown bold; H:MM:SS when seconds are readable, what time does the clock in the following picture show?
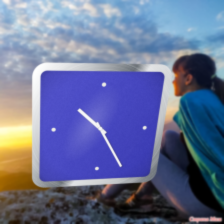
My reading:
**10:25**
